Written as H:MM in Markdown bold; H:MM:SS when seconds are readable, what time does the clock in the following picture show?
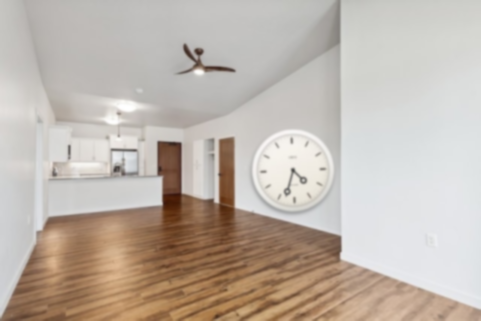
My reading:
**4:33**
